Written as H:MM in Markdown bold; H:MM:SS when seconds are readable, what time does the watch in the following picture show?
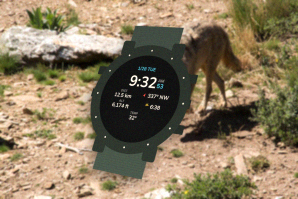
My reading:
**9:32**
